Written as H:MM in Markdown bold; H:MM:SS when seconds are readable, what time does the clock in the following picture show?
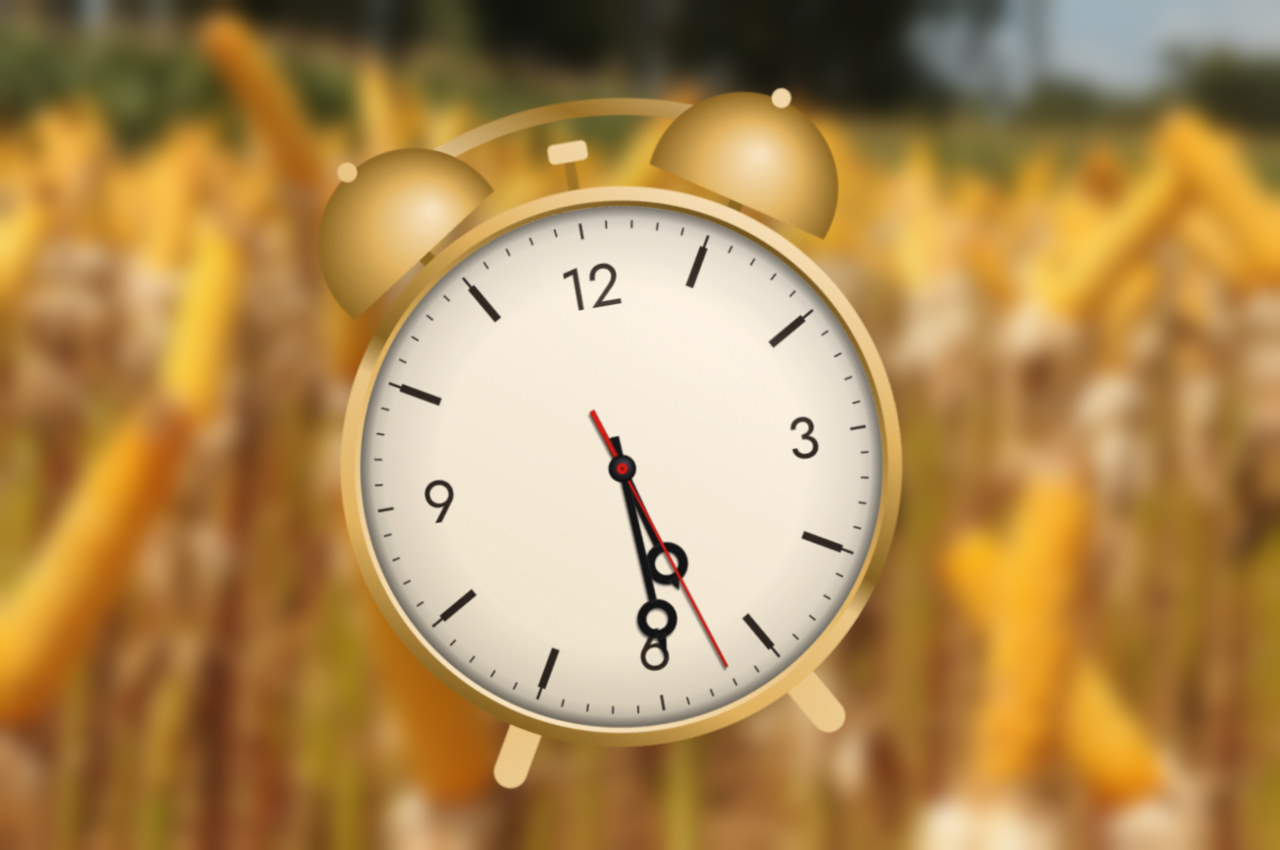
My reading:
**5:29:27**
